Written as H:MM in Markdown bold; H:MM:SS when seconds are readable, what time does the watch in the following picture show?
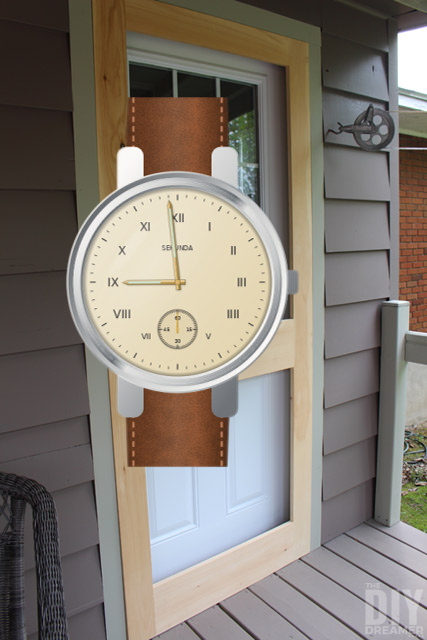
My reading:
**8:59**
